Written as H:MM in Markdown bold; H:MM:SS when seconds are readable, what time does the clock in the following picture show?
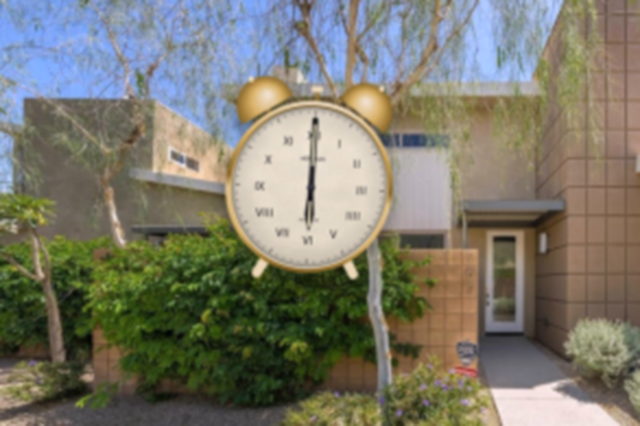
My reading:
**6:00**
